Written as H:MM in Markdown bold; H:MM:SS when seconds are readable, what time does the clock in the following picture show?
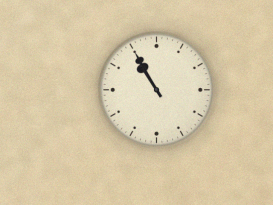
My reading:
**10:55**
